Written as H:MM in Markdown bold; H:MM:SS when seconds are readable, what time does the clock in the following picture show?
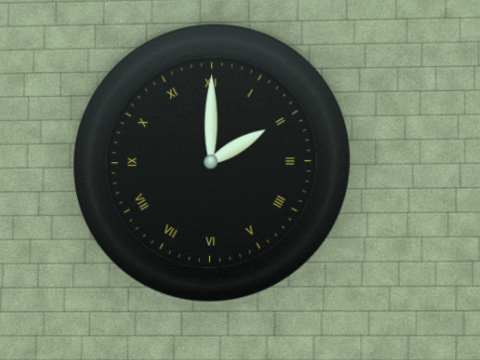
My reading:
**2:00**
